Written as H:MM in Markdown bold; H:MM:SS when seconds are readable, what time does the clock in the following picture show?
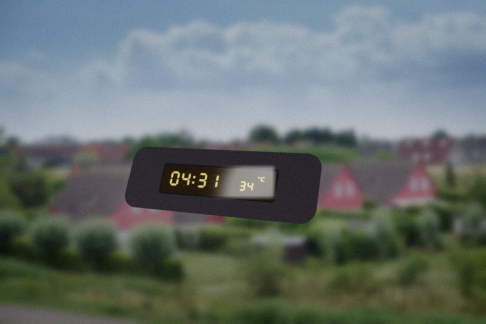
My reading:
**4:31**
